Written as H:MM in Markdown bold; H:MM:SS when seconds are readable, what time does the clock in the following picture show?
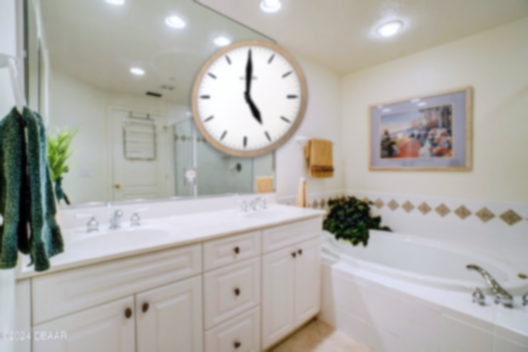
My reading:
**5:00**
